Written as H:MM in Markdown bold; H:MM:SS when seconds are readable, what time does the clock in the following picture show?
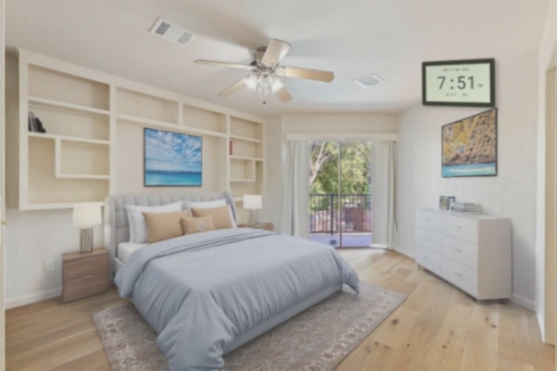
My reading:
**7:51**
